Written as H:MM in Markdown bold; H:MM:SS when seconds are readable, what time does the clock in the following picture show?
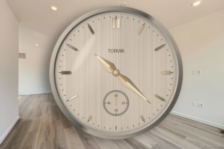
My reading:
**10:22**
